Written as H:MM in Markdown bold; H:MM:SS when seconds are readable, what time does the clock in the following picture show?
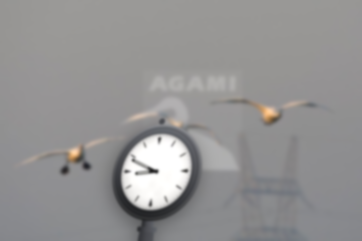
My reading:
**8:49**
